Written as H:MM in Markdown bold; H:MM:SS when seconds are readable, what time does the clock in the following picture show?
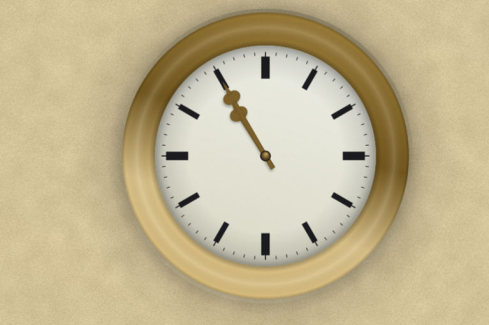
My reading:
**10:55**
